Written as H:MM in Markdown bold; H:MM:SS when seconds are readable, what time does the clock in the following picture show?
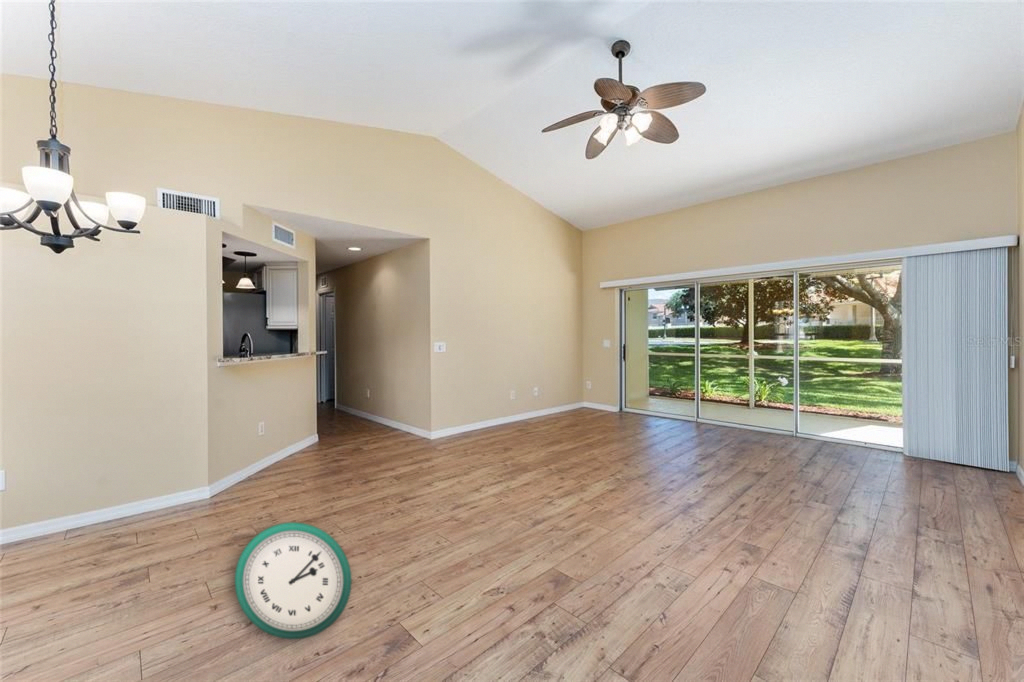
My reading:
**2:07**
